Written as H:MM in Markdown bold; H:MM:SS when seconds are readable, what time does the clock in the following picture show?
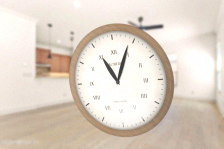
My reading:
**11:04**
